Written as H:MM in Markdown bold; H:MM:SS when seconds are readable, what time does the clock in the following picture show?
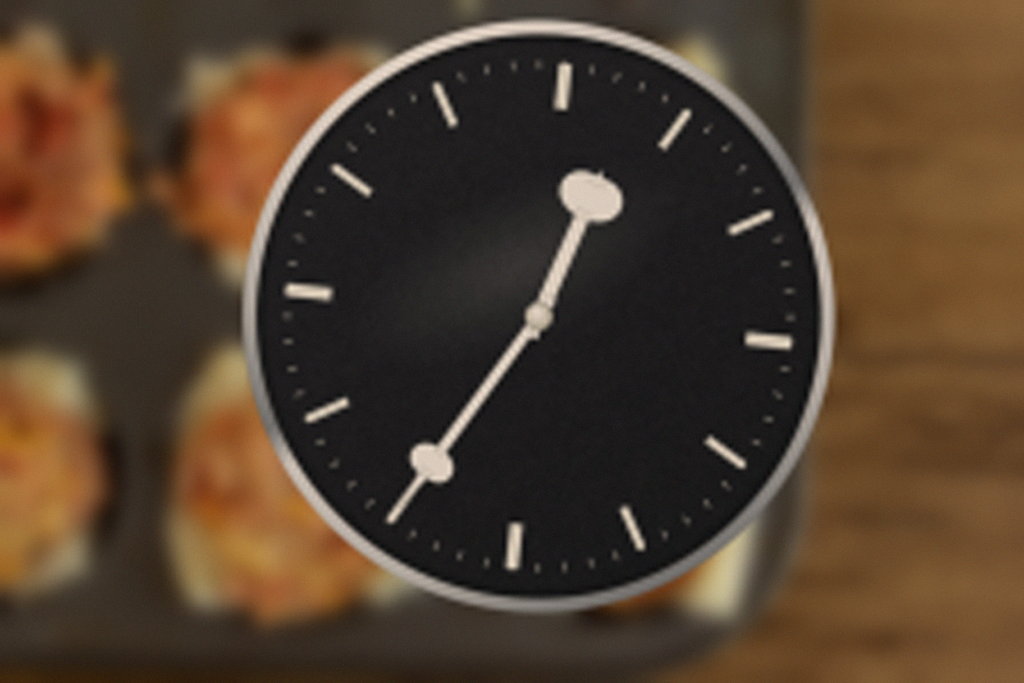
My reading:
**12:35**
